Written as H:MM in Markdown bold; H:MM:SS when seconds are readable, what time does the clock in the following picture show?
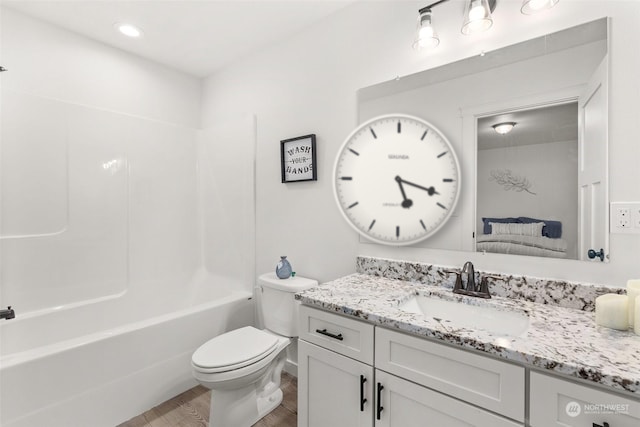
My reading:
**5:18**
